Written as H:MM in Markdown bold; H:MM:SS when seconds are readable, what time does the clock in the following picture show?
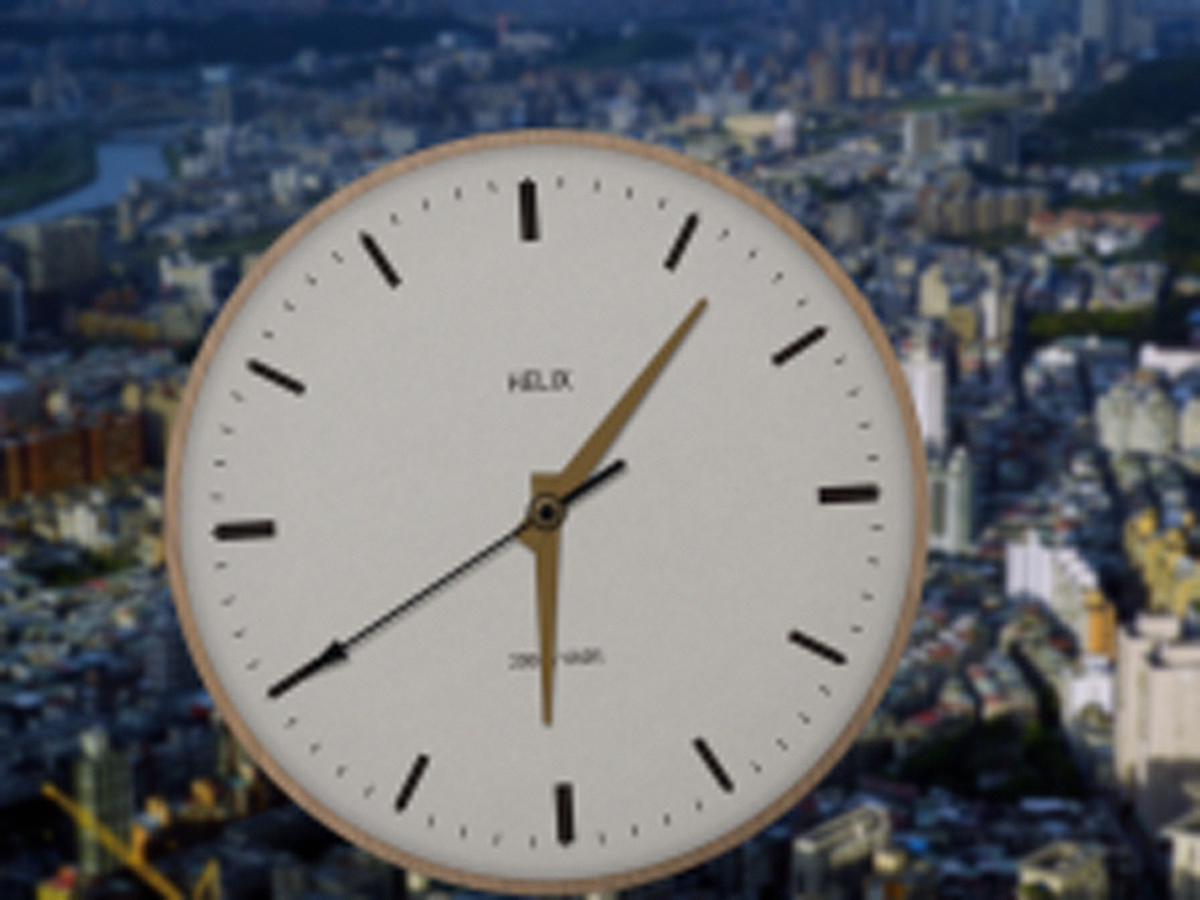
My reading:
**6:06:40**
